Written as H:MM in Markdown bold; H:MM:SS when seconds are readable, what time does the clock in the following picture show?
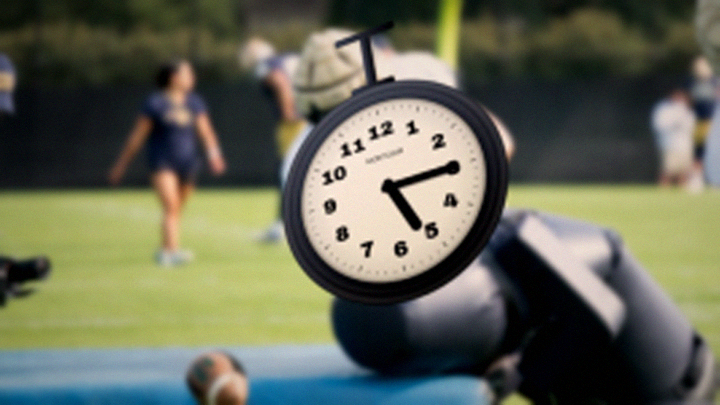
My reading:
**5:15**
